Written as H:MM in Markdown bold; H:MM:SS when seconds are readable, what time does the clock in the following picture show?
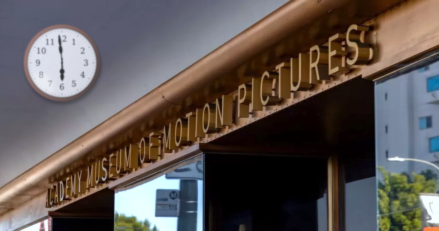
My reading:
**5:59**
